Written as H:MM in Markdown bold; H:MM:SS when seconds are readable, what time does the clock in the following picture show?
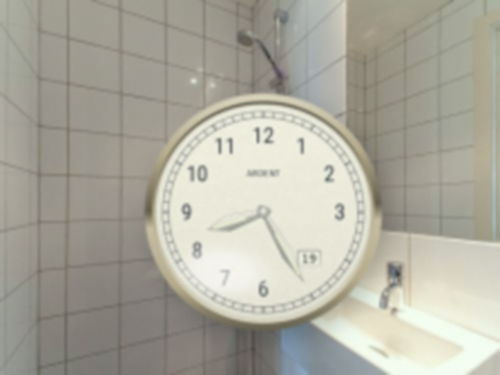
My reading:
**8:25**
